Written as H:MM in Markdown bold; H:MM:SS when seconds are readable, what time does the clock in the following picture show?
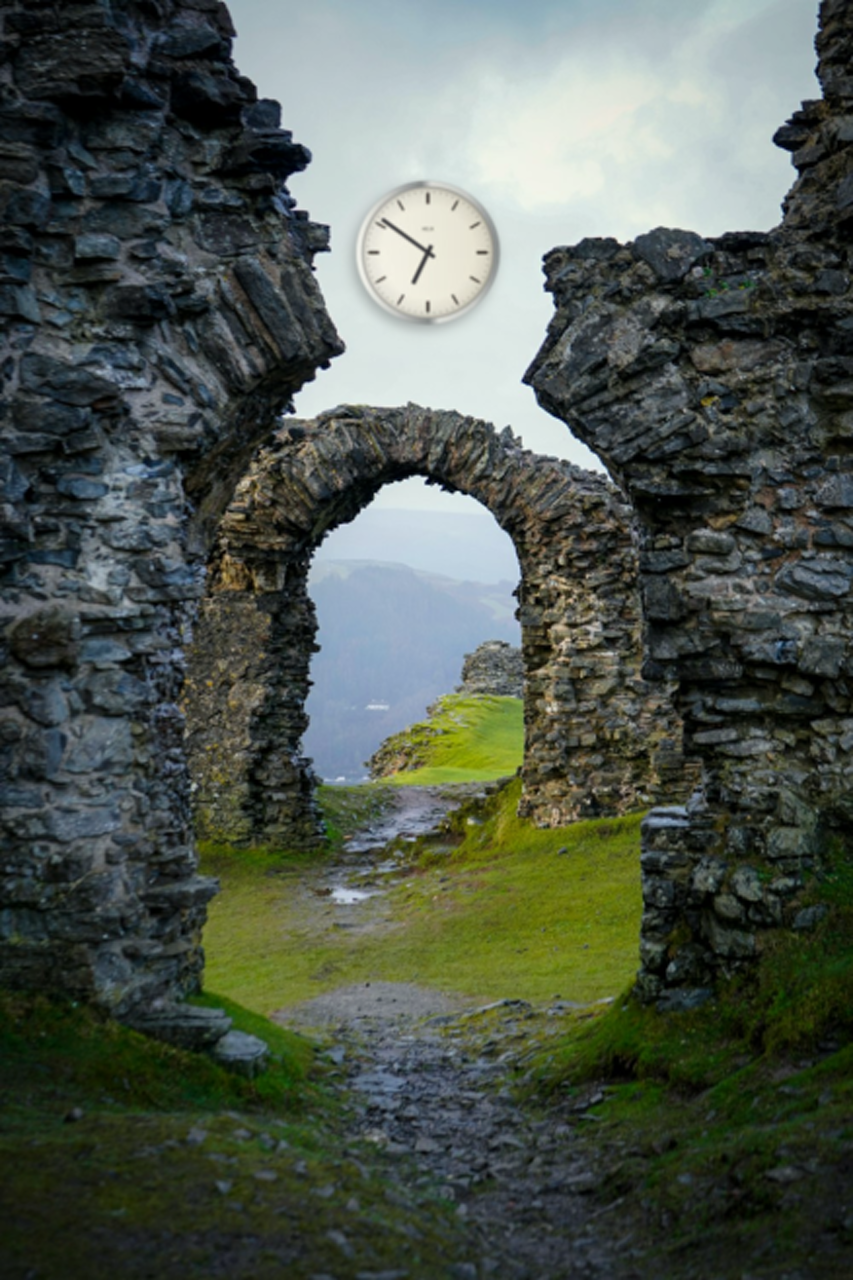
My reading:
**6:51**
